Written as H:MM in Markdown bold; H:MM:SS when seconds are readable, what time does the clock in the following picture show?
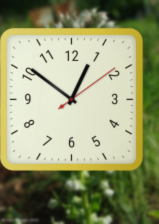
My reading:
**12:51:09**
